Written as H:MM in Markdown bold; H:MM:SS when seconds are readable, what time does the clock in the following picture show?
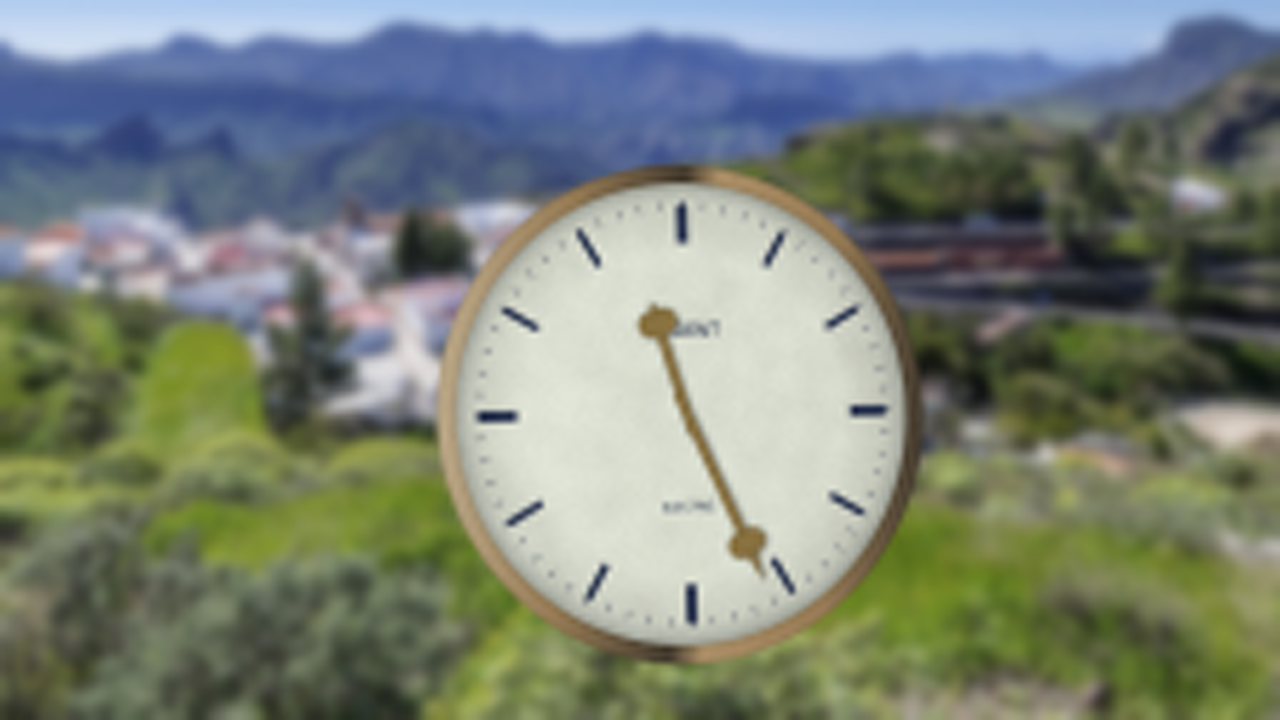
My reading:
**11:26**
